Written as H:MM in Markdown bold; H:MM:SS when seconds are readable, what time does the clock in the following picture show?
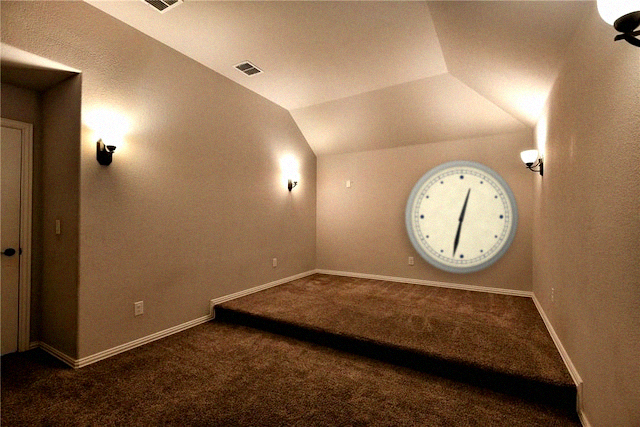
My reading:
**12:32**
